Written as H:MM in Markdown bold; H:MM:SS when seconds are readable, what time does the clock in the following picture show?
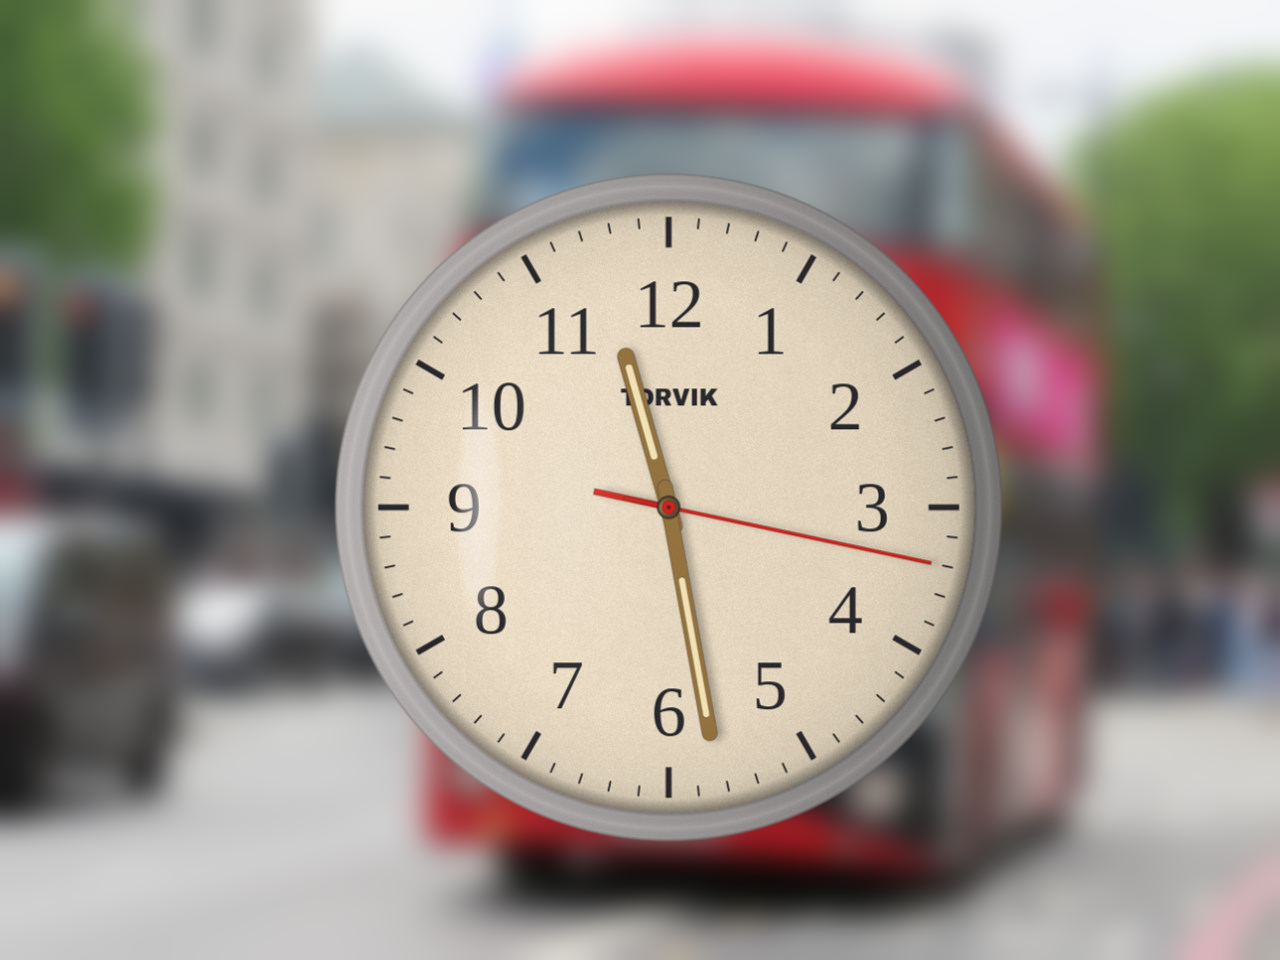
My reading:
**11:28:17**
